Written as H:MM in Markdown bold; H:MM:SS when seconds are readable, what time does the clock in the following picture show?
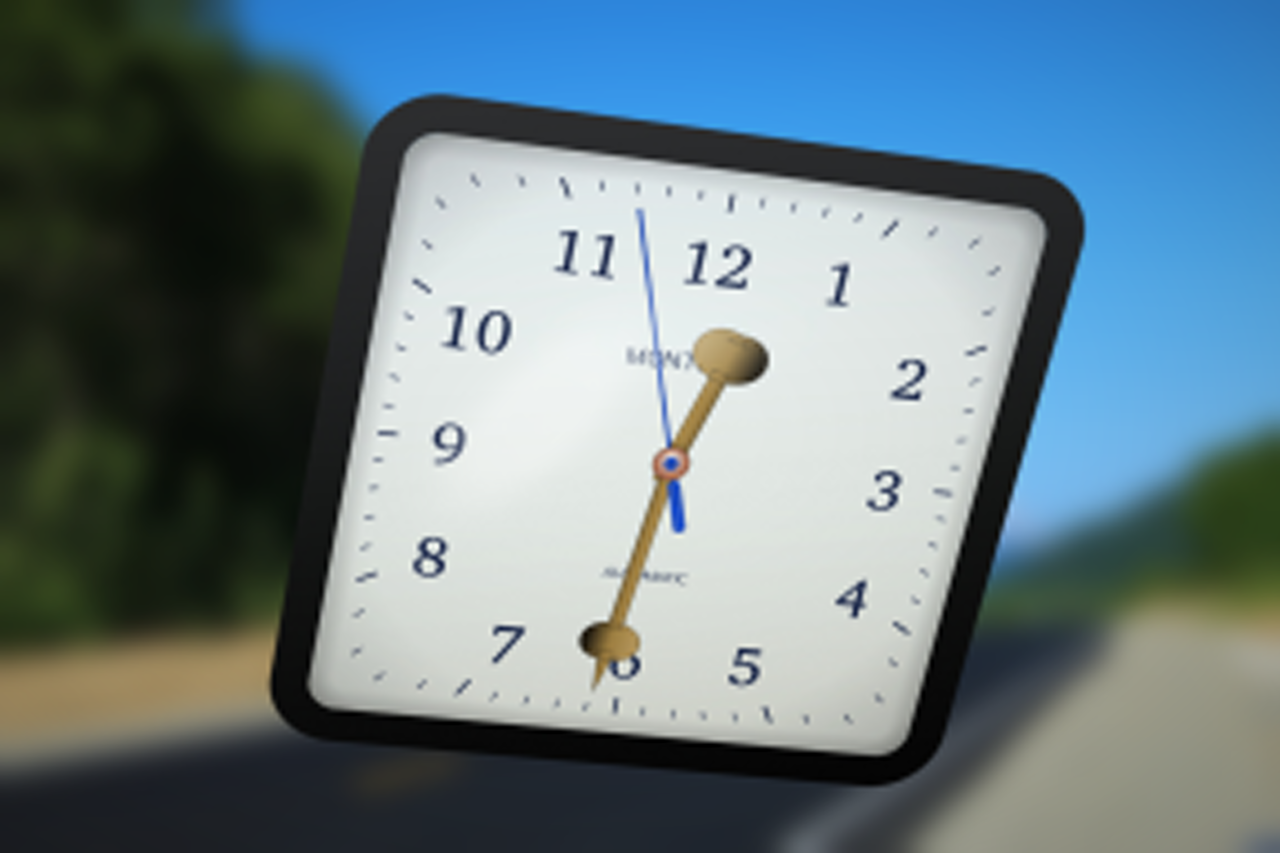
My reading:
**12:30:57**
